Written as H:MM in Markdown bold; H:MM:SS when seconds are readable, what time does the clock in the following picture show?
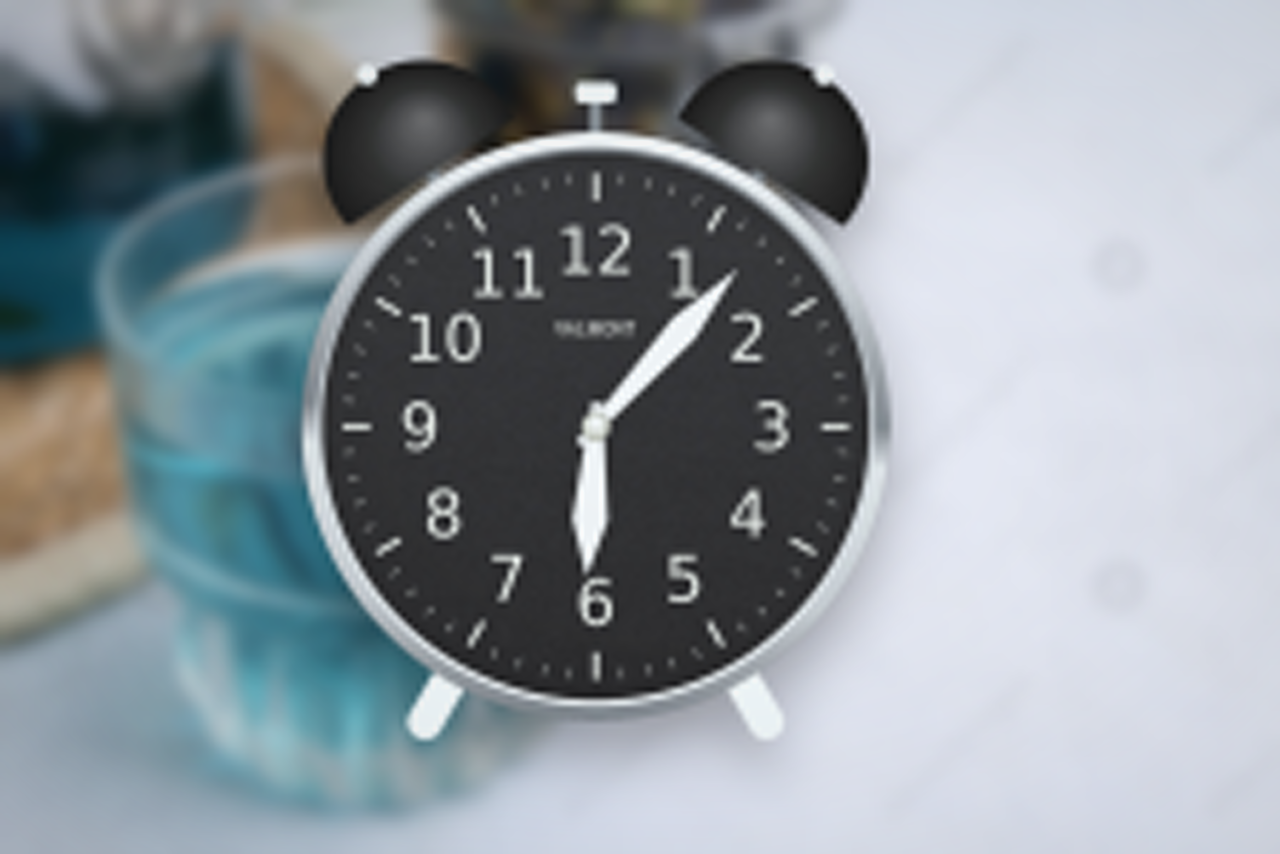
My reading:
**6:07**
